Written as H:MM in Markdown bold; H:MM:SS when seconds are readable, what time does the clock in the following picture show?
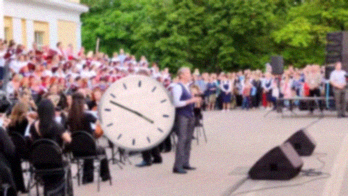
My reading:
**3:48**
